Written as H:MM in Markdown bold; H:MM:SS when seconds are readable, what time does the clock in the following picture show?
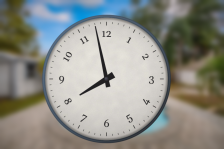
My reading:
**7:58**
